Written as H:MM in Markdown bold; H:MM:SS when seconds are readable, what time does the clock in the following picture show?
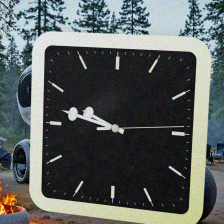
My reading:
**9:47:14**
